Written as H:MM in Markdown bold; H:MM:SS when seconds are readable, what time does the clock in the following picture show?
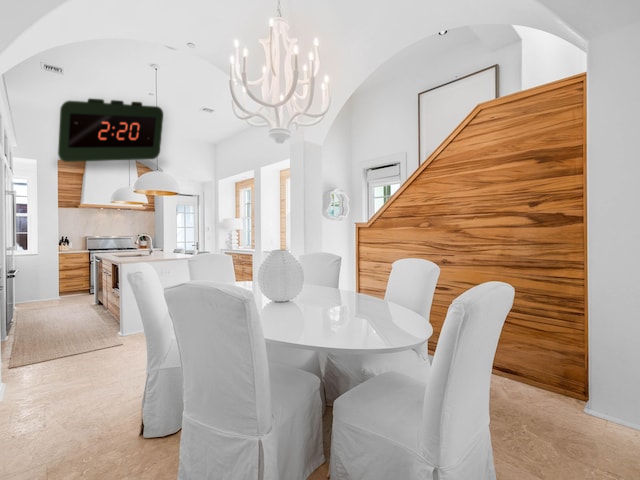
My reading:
**2:20**
